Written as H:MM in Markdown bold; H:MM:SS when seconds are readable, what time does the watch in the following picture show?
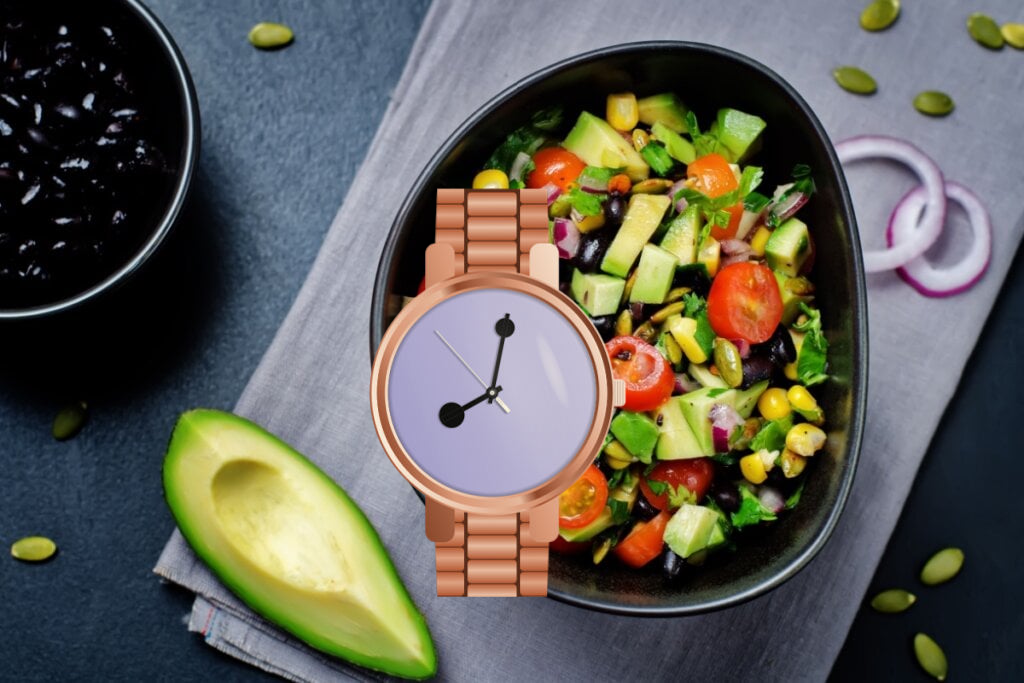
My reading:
**8:01:53**
